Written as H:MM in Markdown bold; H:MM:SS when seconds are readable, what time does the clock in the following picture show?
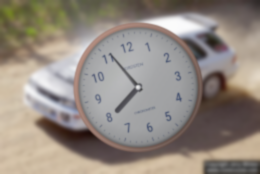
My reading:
**7:56**
